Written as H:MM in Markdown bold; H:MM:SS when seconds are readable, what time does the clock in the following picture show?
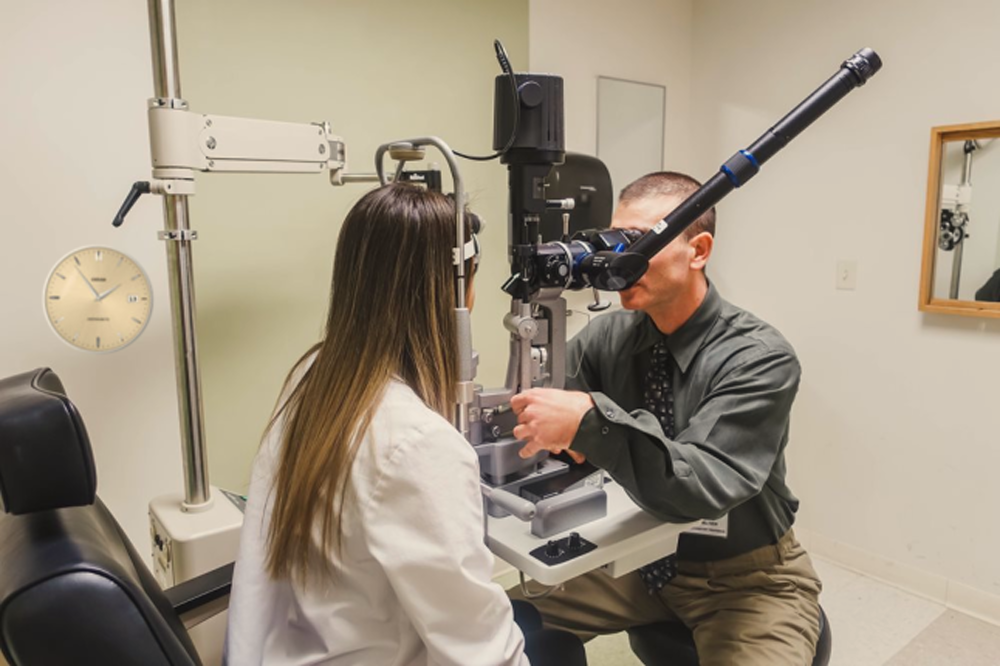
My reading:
**1:54**
